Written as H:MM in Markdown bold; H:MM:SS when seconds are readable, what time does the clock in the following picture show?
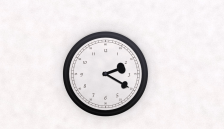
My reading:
**2:20**
